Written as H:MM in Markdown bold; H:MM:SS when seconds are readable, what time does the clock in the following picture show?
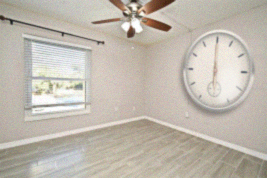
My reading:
**6:00**
